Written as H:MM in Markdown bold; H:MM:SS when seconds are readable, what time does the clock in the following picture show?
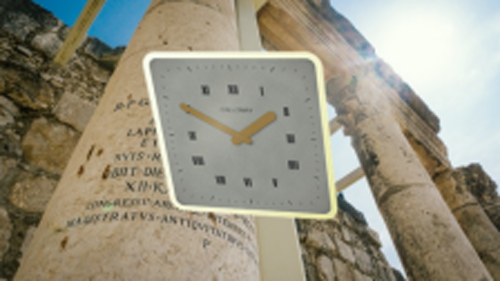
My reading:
**1:50**
